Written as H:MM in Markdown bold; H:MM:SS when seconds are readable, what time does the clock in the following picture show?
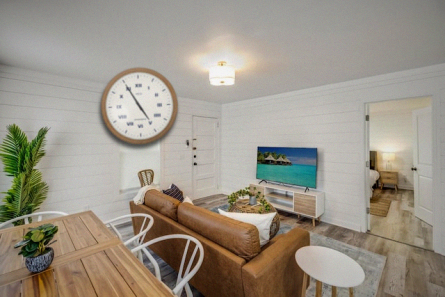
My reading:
**4:55**
